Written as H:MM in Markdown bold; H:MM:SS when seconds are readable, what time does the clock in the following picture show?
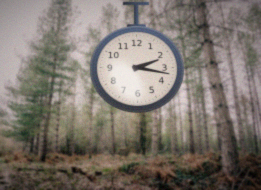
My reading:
**2:17**
